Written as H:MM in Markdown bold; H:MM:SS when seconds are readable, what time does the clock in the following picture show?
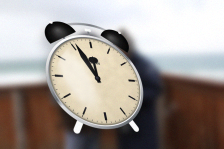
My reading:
**11:56**
